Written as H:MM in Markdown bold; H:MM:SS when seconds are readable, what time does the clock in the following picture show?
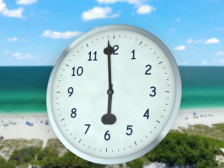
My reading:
**5:59**
